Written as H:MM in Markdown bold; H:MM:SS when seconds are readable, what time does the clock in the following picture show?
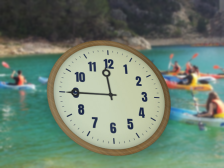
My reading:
**11:45**
